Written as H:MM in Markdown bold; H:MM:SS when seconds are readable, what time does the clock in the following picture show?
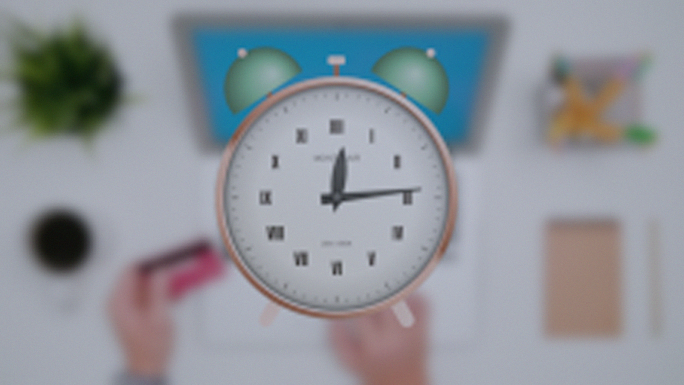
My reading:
**12:14**
